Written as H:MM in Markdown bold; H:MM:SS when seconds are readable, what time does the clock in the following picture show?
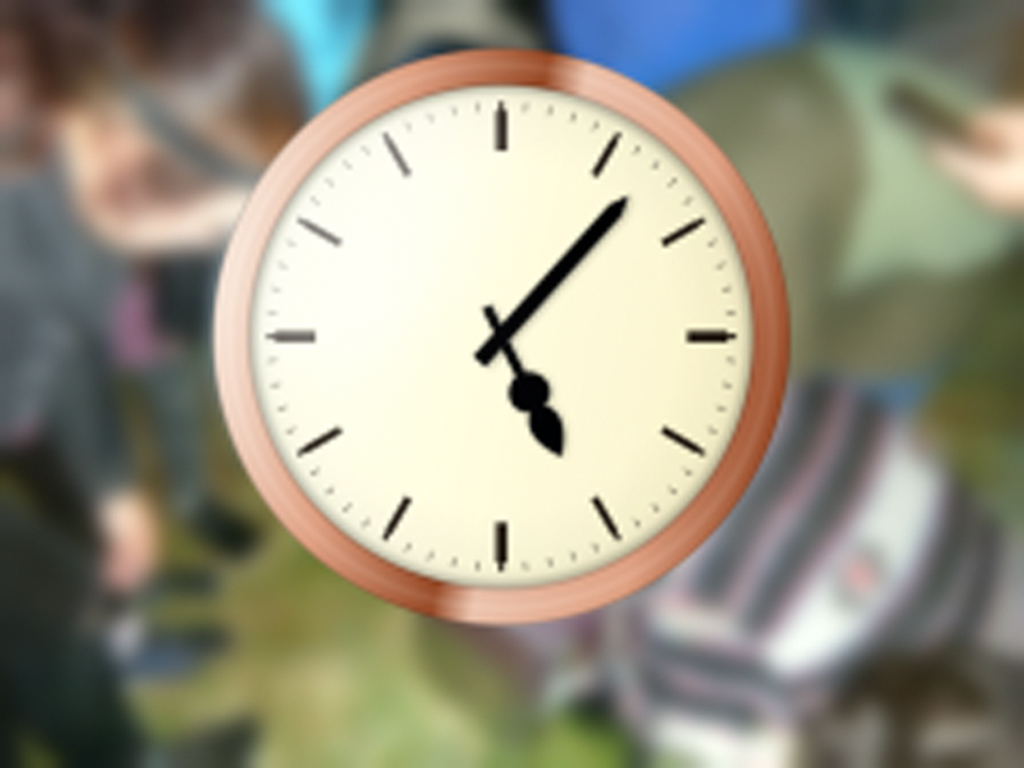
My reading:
**5:07**
